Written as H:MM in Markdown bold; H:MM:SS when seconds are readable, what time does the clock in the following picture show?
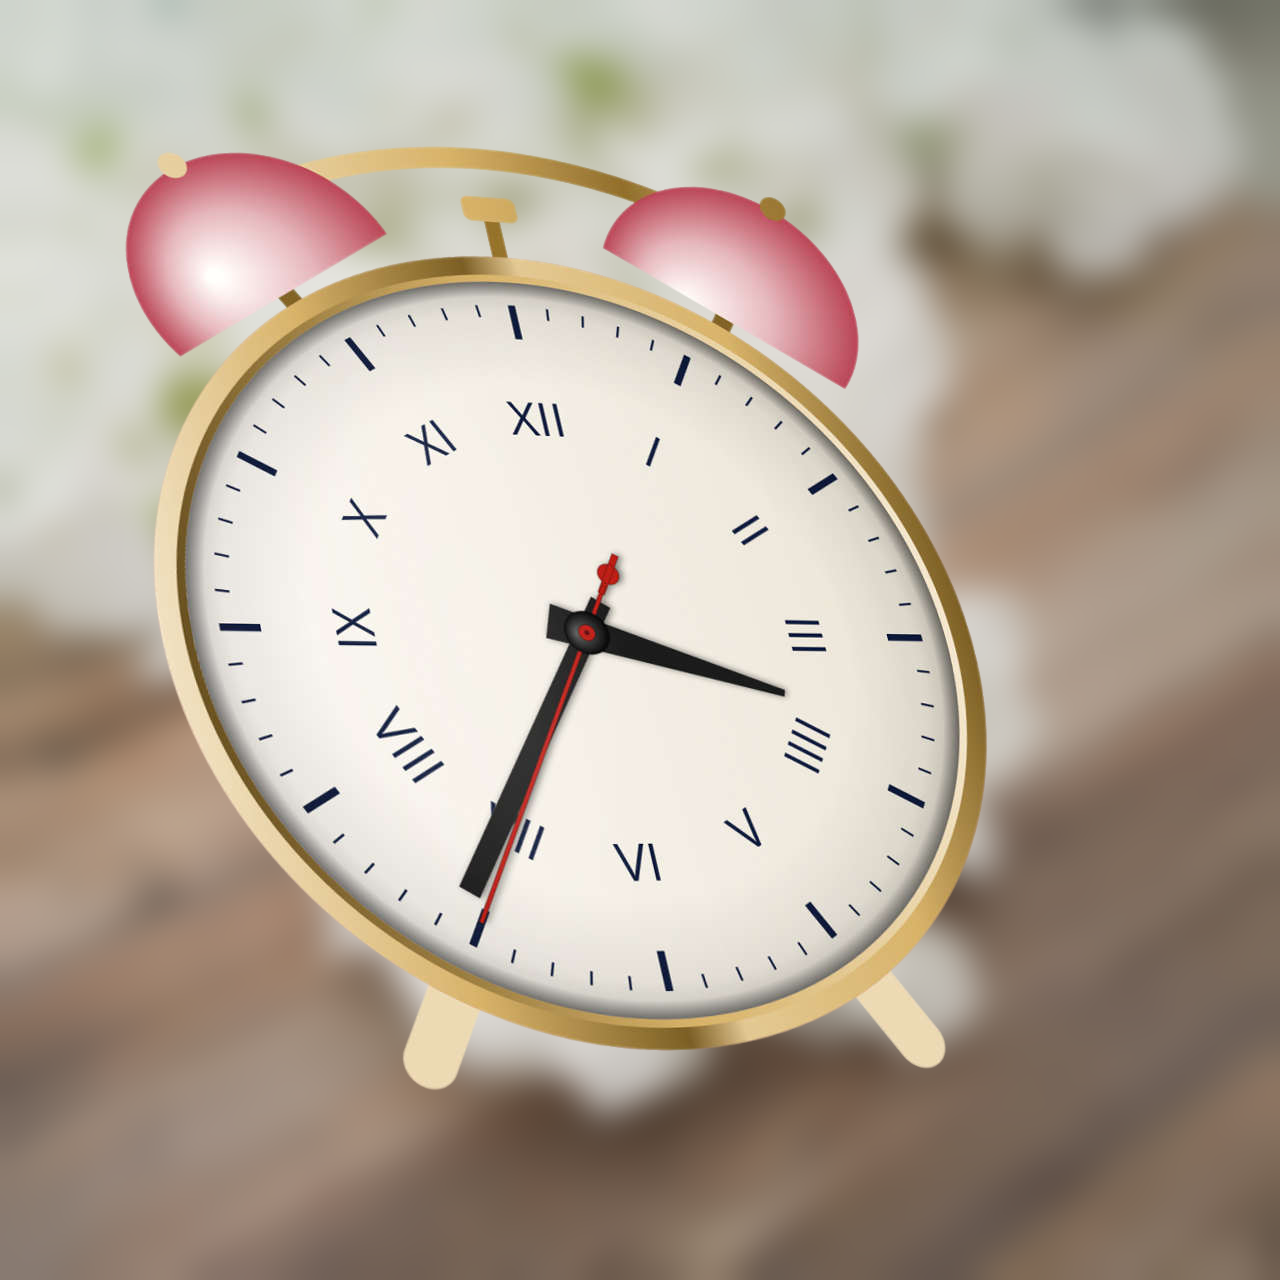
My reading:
**3:35:35**
